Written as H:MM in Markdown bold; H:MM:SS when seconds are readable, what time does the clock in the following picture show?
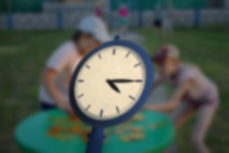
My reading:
**4:15**
